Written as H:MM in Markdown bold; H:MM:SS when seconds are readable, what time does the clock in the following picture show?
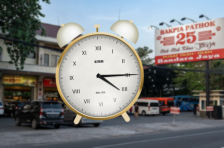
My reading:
**4:15**
